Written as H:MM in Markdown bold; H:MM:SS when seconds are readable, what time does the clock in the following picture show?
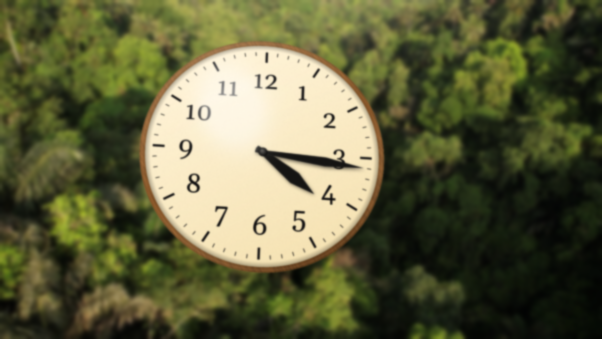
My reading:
**4:16**
